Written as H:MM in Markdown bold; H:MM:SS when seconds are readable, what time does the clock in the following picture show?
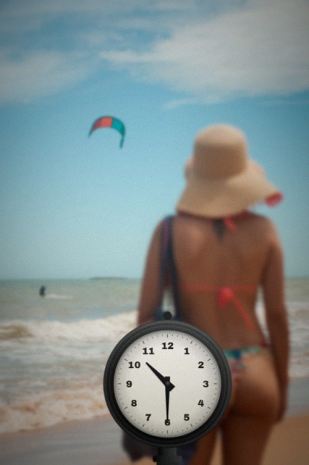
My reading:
**10:30**
